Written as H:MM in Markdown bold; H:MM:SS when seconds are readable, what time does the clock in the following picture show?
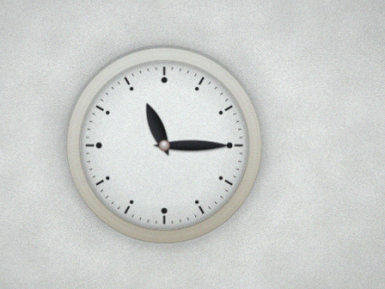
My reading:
**11:15**
